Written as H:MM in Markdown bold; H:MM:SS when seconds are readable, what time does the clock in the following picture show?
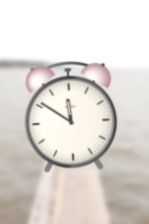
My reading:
**11:51**
